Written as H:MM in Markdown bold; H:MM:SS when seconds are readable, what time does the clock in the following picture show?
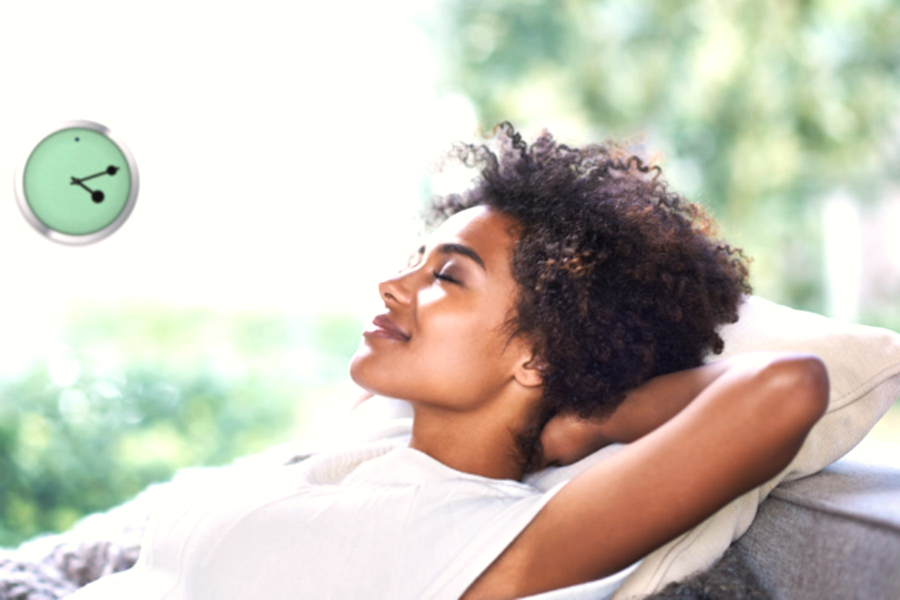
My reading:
**4:12**
